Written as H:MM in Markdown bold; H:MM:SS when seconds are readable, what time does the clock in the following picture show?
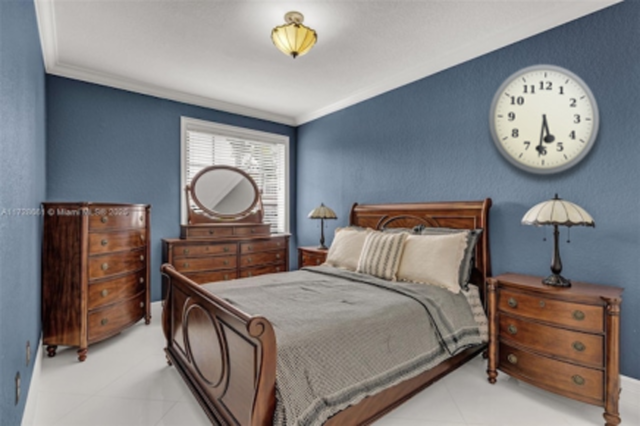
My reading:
**5:31**
